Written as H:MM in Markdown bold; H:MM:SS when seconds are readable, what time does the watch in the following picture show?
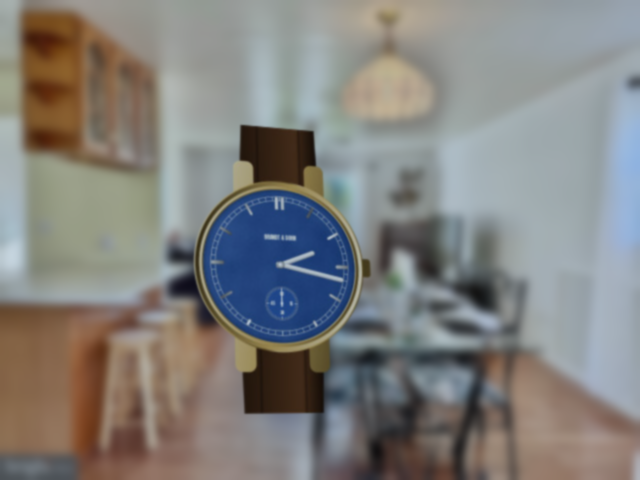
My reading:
**2:17**
